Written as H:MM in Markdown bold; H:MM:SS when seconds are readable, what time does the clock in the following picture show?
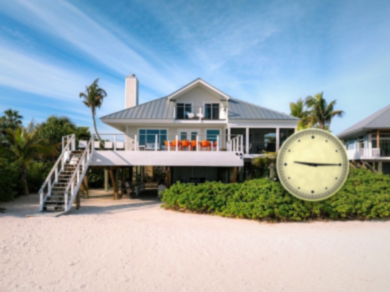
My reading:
**9:15**
